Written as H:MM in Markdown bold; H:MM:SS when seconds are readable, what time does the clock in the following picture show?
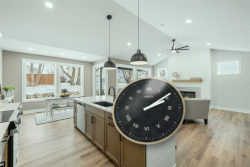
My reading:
**2:09**
